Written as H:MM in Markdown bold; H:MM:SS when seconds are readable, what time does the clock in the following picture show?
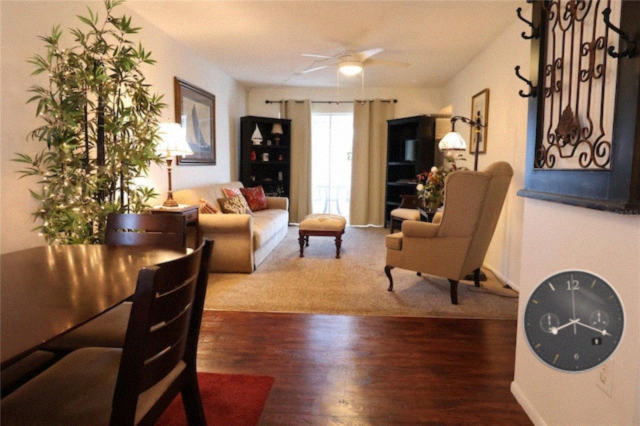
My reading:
**8:19**
